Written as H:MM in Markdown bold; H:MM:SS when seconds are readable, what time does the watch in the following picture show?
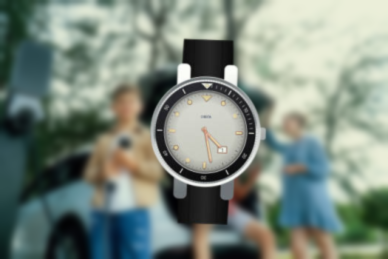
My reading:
**4:28**
